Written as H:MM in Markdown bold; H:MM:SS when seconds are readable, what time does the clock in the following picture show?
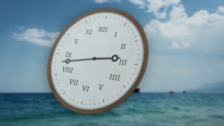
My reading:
**2:43**
